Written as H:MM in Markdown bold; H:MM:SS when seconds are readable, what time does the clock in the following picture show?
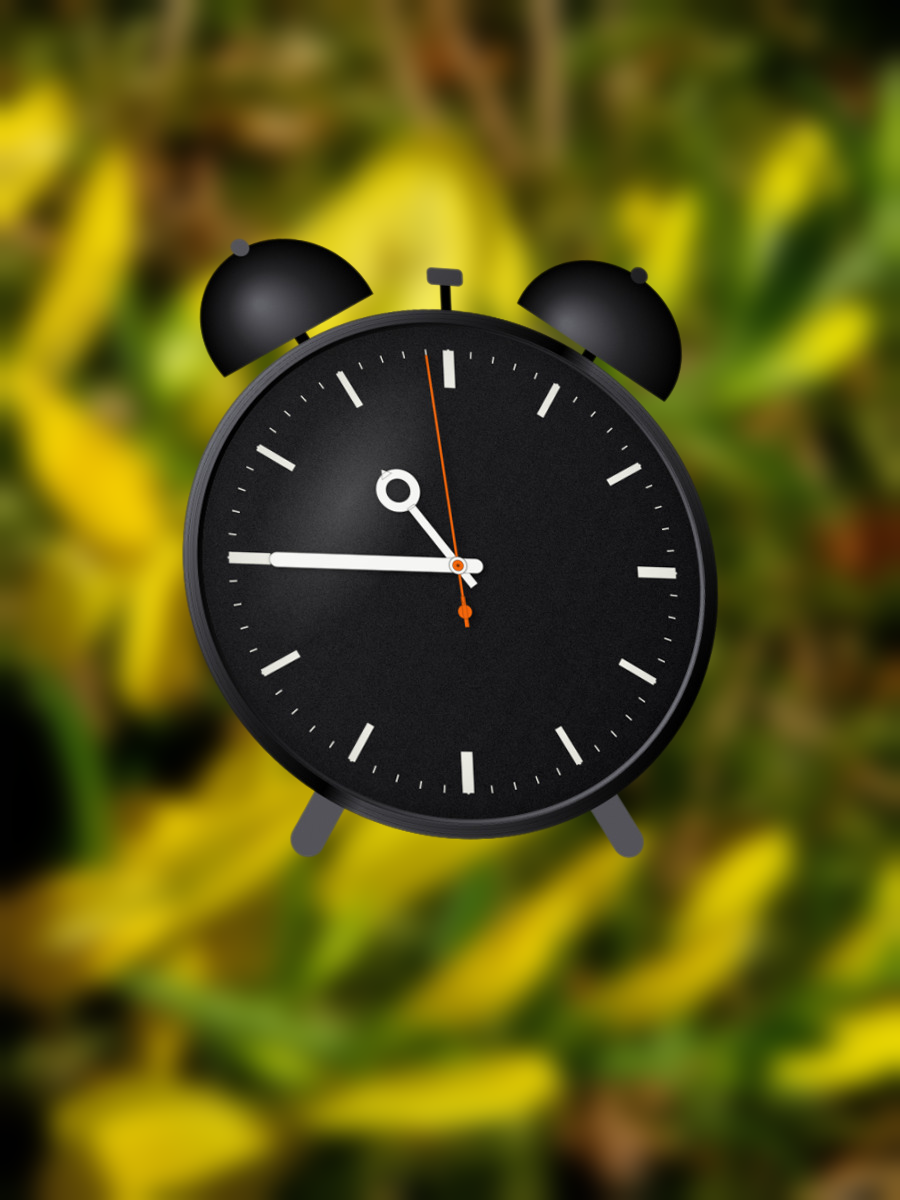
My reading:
**10:44:59**
